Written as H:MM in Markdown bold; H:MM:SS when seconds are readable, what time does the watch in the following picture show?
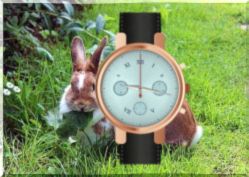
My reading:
**9:17**
